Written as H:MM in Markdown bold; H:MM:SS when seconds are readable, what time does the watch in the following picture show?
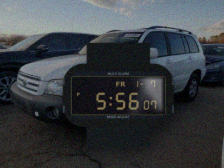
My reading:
**5:56:07**
